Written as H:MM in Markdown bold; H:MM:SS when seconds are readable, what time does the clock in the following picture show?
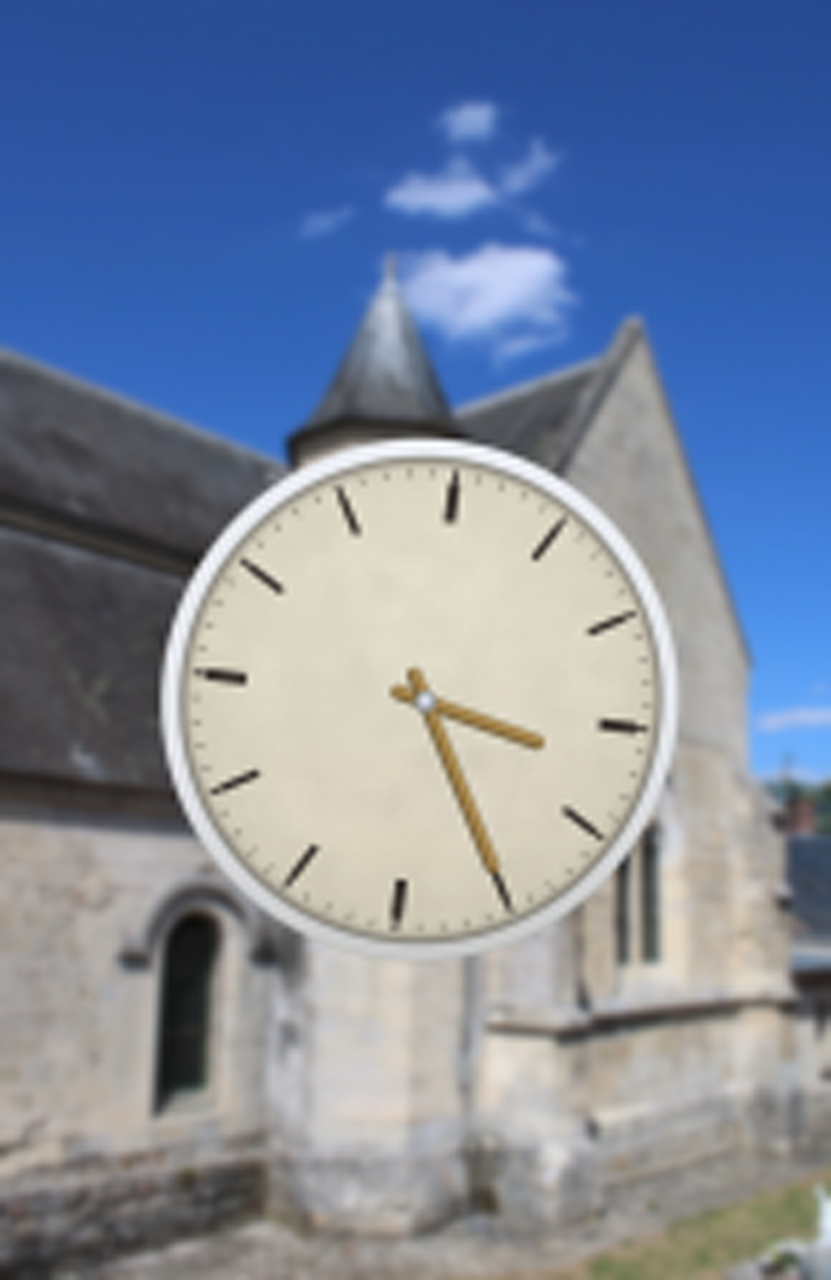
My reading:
**3:25**
